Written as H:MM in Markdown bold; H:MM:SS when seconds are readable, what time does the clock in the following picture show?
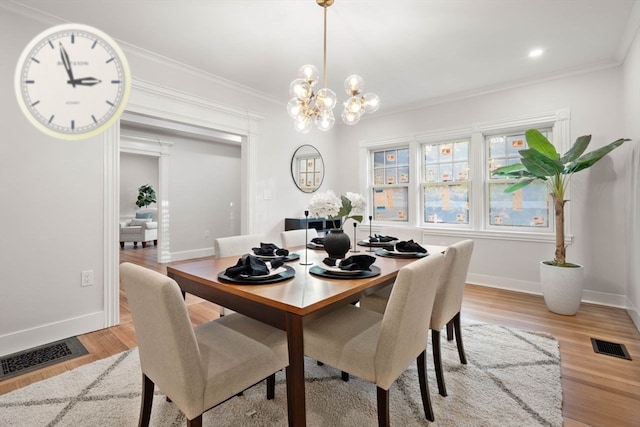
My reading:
**2:57**
